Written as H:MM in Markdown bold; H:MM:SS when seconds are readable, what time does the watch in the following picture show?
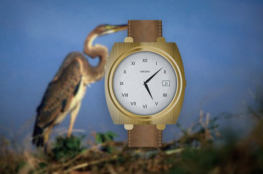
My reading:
**5:08**
